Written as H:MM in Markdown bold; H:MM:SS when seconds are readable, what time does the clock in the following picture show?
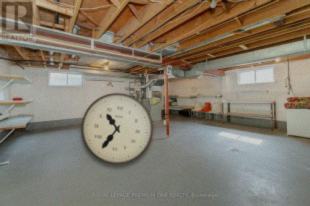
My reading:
**10:35**
